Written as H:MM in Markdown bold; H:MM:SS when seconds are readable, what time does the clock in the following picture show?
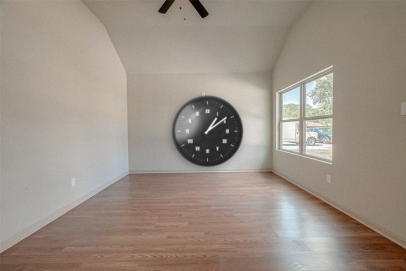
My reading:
**1:09**
